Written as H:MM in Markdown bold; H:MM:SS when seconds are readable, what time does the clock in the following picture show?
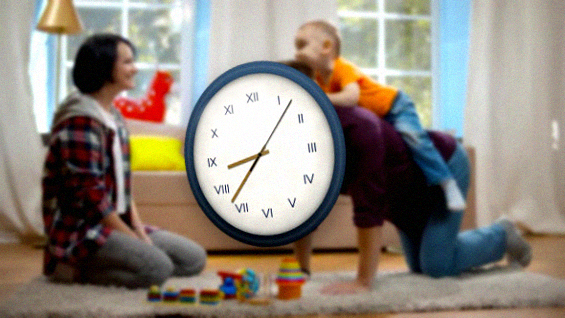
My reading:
**8:37:07**
